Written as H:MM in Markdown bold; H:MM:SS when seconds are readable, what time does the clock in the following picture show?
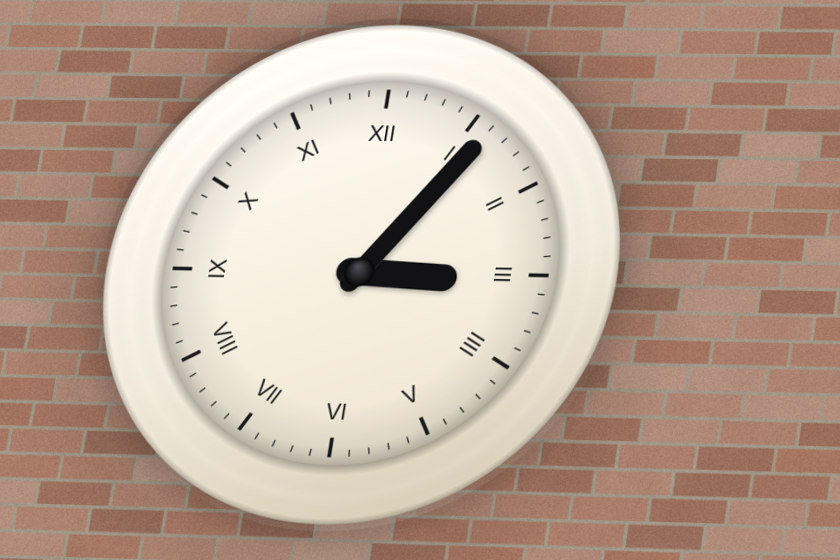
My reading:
**3:06**
